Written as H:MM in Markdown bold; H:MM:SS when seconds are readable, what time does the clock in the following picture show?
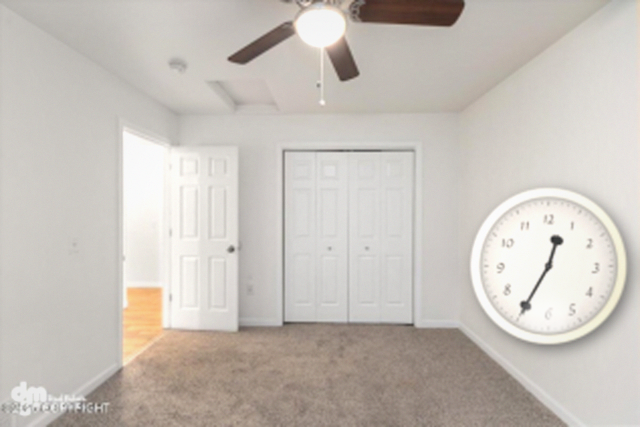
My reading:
**12:35**
